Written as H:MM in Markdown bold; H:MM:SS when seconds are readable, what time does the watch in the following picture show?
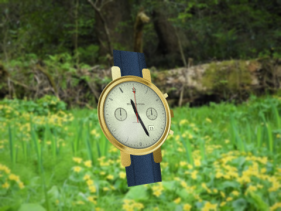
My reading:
**11:26**
